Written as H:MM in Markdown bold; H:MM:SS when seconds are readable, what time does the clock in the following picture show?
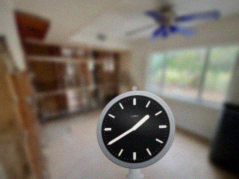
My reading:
**1:40**
